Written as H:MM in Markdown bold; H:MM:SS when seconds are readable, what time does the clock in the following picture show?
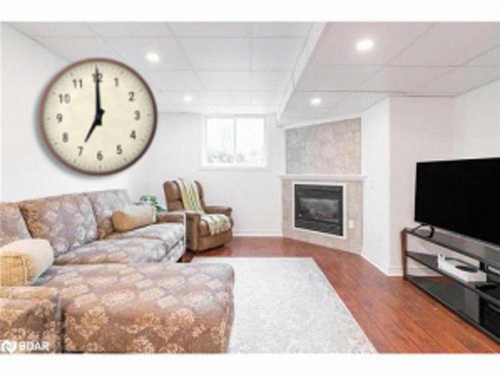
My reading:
**7:00**
